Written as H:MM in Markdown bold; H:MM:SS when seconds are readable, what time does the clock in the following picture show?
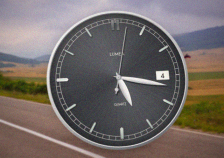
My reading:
**5:17:02**
